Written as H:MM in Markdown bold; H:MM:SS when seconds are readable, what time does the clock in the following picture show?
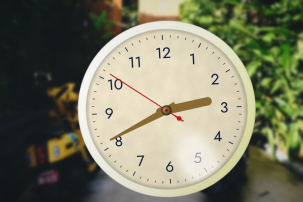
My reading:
**2:40:51**
